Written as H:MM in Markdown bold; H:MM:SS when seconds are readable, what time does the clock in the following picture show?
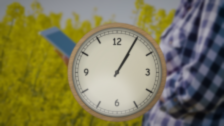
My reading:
**1:05**
